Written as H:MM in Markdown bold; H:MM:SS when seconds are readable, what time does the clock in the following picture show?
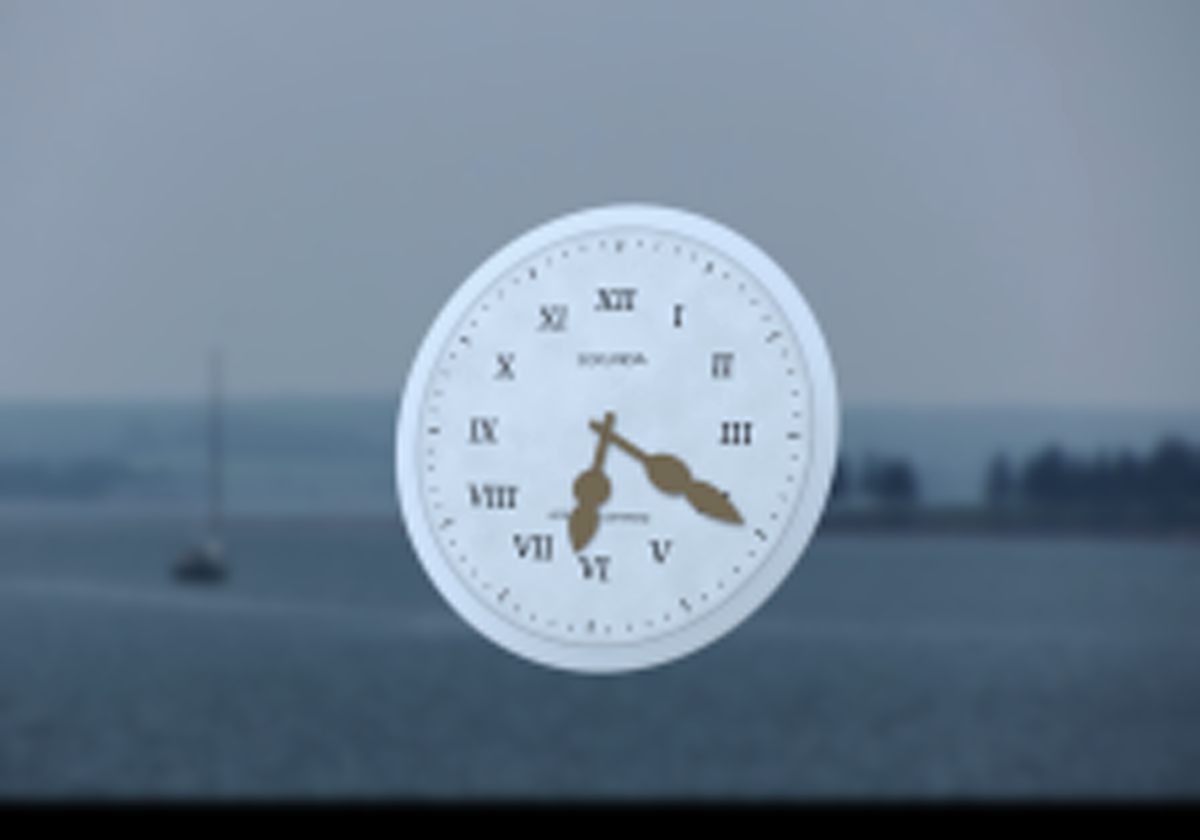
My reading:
**6:20**
